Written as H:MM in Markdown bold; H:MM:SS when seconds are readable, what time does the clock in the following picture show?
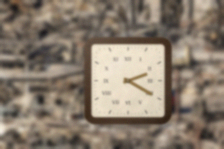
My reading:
**2:20**
